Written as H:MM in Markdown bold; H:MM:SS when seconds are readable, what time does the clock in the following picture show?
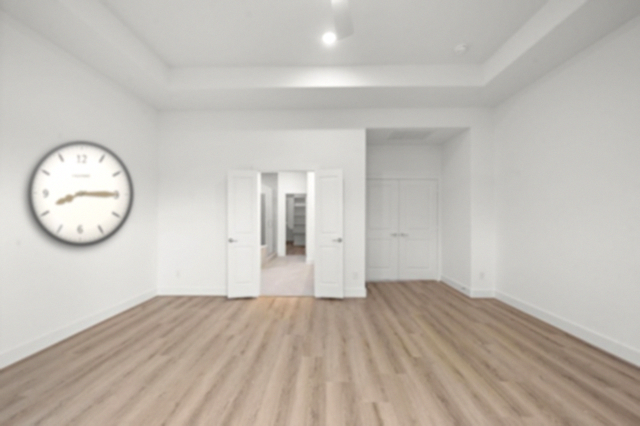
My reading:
**8:15**
